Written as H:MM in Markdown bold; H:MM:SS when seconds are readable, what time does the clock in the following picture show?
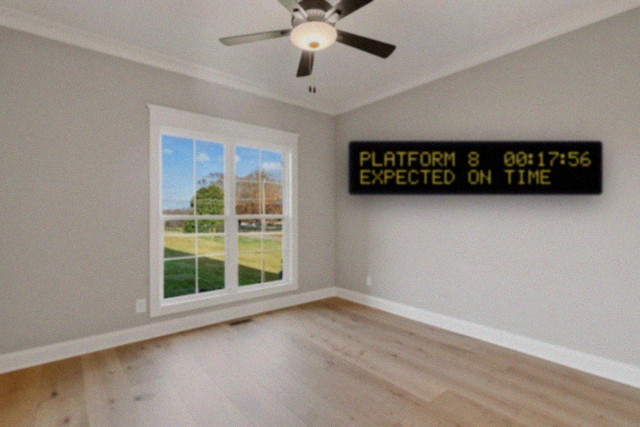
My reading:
**0:17:56**
